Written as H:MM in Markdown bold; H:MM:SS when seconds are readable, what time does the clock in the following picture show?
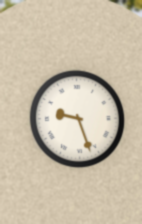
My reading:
**9:27**
